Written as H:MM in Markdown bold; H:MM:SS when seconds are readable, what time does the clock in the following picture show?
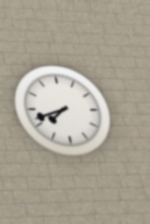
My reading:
**7:42**
